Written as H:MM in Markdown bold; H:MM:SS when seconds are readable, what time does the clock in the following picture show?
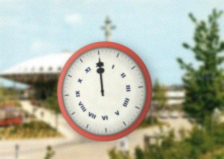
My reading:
**12:00**
